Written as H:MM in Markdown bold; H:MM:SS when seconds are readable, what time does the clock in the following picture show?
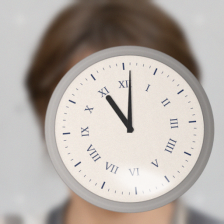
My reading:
**11:01**
